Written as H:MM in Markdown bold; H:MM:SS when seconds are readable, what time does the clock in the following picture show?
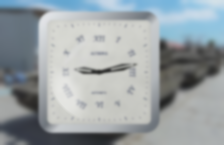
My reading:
**9:13**
